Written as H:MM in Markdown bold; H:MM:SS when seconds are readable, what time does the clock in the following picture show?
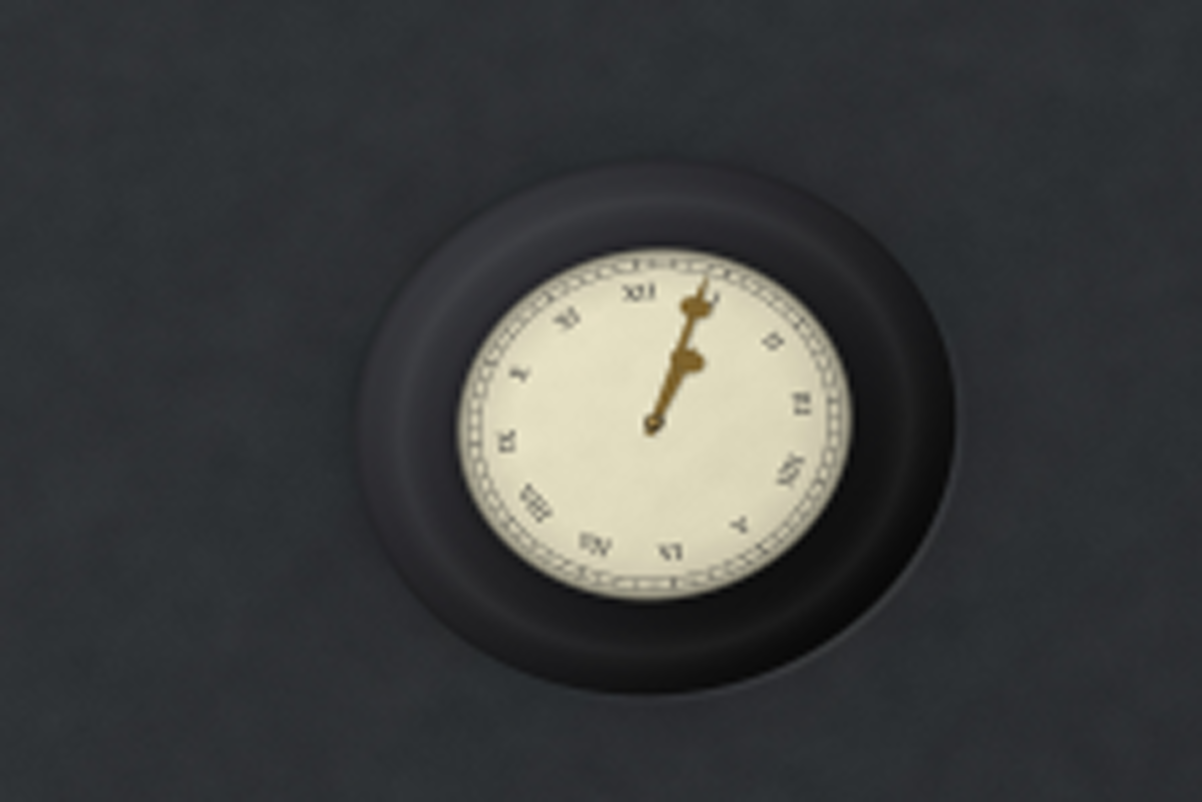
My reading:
**1:04**
